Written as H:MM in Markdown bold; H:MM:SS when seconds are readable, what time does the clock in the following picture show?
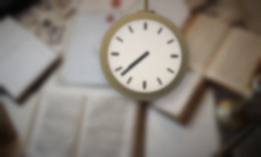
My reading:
**7:38**
